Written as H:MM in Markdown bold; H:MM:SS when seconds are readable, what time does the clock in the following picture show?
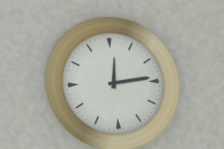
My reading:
**12:14**
